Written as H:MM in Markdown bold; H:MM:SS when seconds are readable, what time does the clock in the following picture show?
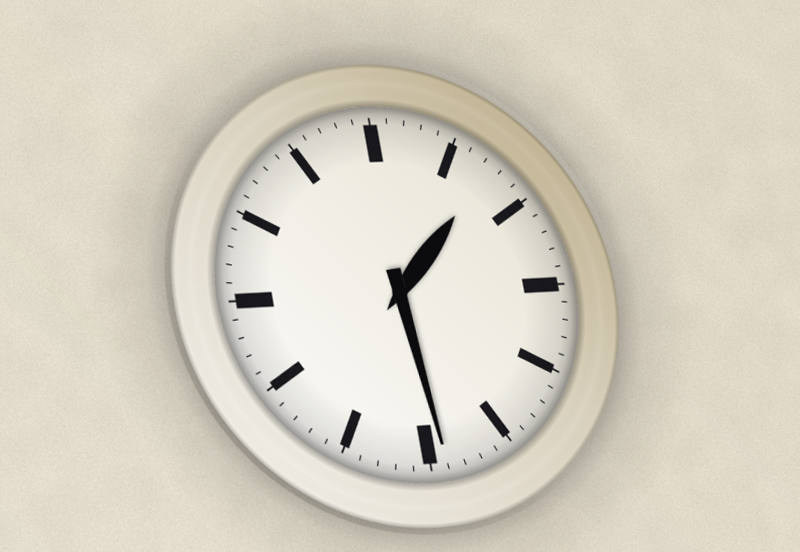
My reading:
**1:29**
